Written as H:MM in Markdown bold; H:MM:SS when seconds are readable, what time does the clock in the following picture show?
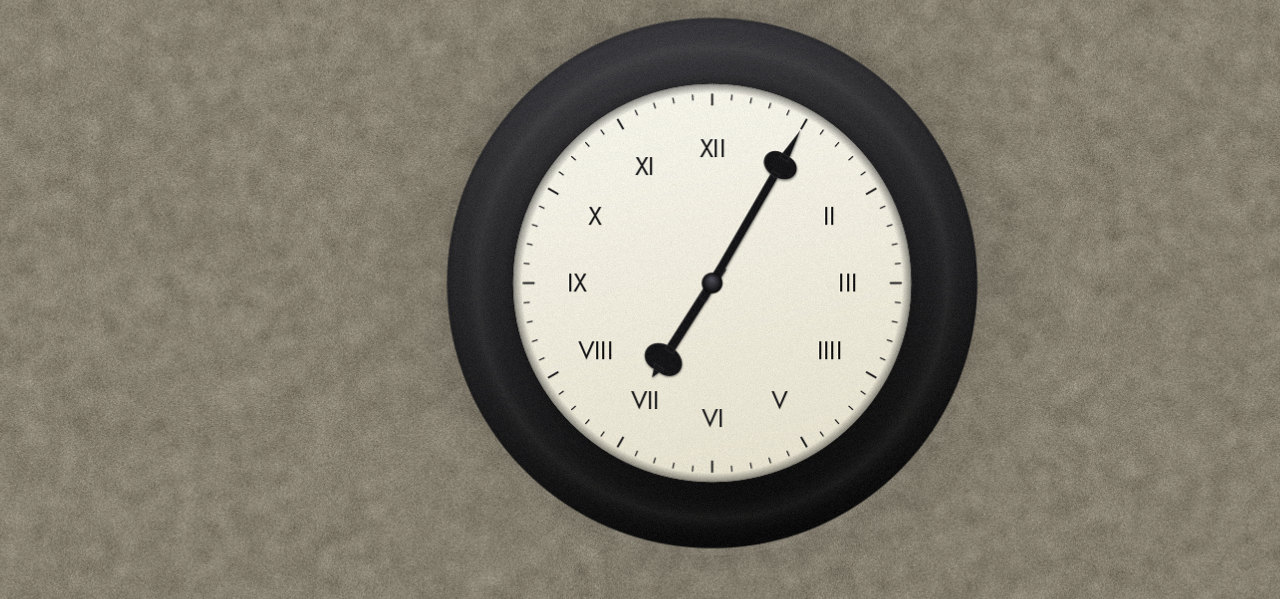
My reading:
**7:05**
